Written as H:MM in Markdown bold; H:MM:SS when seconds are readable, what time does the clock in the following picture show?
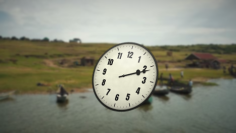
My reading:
**2:11**
